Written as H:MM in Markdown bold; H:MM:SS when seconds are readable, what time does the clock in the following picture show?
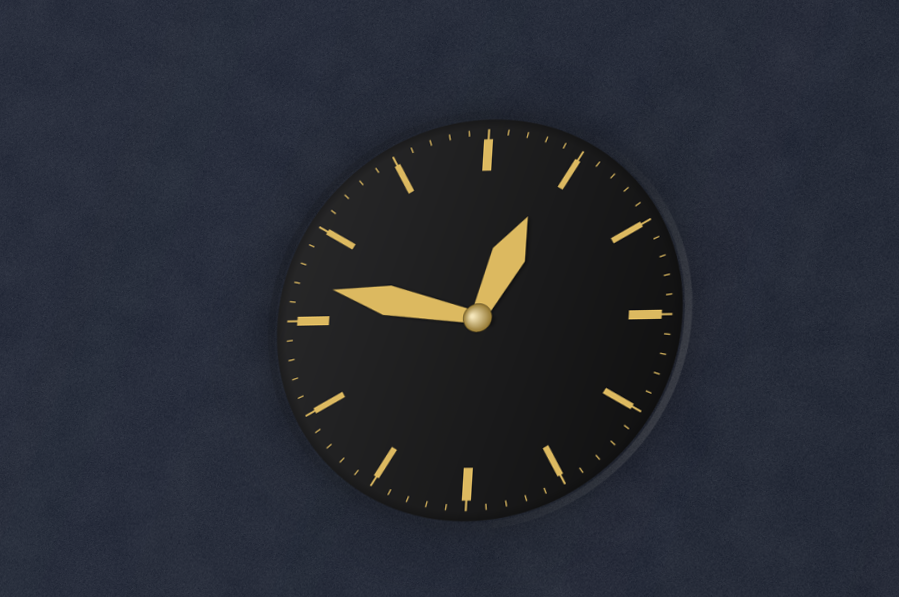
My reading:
**12:47**
